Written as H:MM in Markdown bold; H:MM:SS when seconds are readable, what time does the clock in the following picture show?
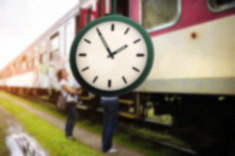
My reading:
**1:55**
